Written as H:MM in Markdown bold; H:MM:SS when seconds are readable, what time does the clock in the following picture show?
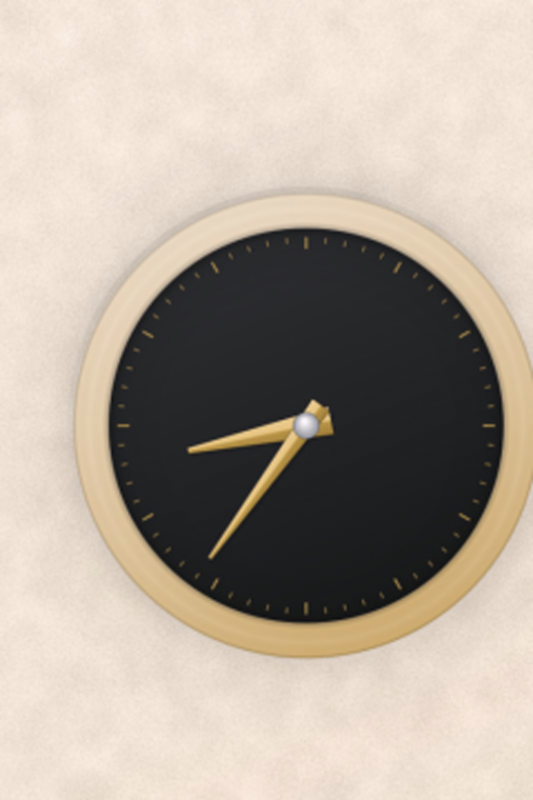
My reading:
**8:36**
